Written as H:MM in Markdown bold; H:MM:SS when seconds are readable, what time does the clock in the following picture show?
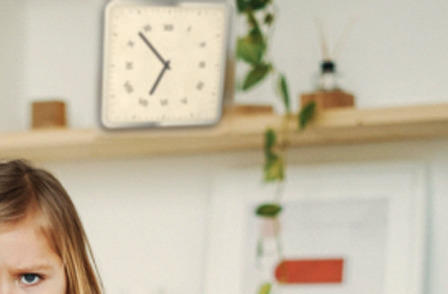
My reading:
**6:53**
